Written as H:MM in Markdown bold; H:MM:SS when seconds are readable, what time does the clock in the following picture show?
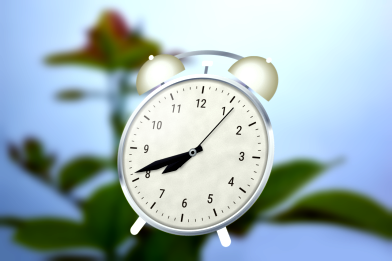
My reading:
**7:41:06**
